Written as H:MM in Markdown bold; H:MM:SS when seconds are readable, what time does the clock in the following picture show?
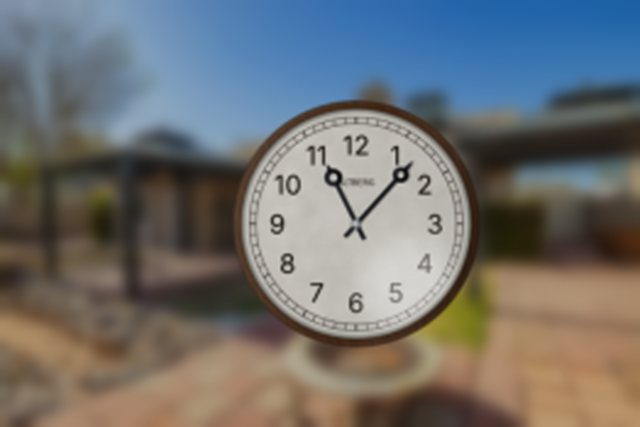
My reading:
**11:07**
